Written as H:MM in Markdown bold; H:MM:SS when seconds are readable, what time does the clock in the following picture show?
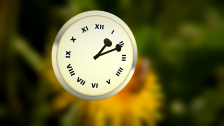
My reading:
**1:11**
